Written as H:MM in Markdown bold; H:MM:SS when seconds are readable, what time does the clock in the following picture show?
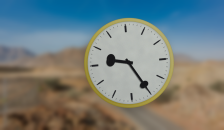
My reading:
**9:25**
